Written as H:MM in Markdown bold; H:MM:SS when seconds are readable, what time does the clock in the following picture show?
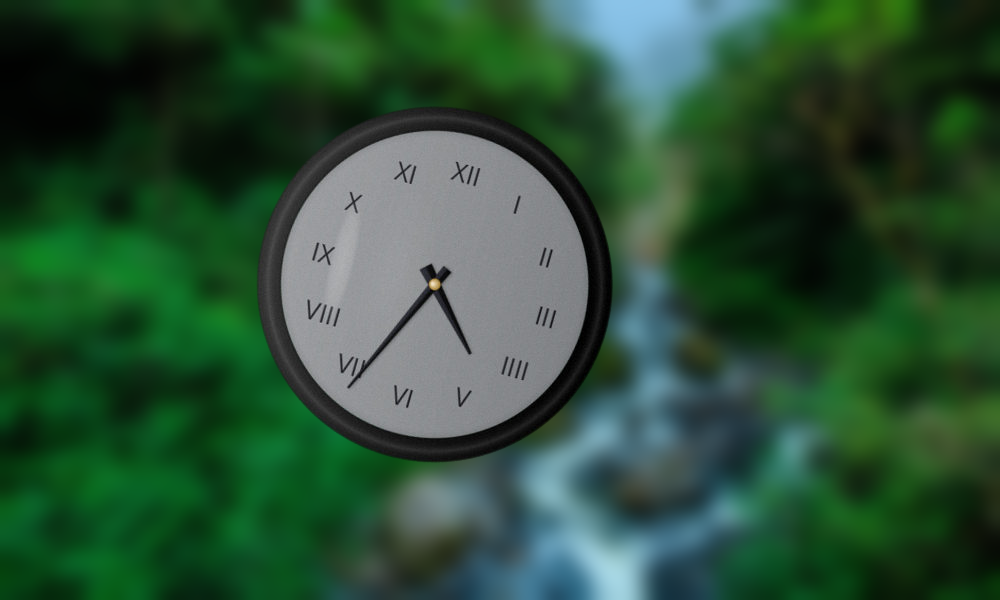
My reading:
**4:34**
